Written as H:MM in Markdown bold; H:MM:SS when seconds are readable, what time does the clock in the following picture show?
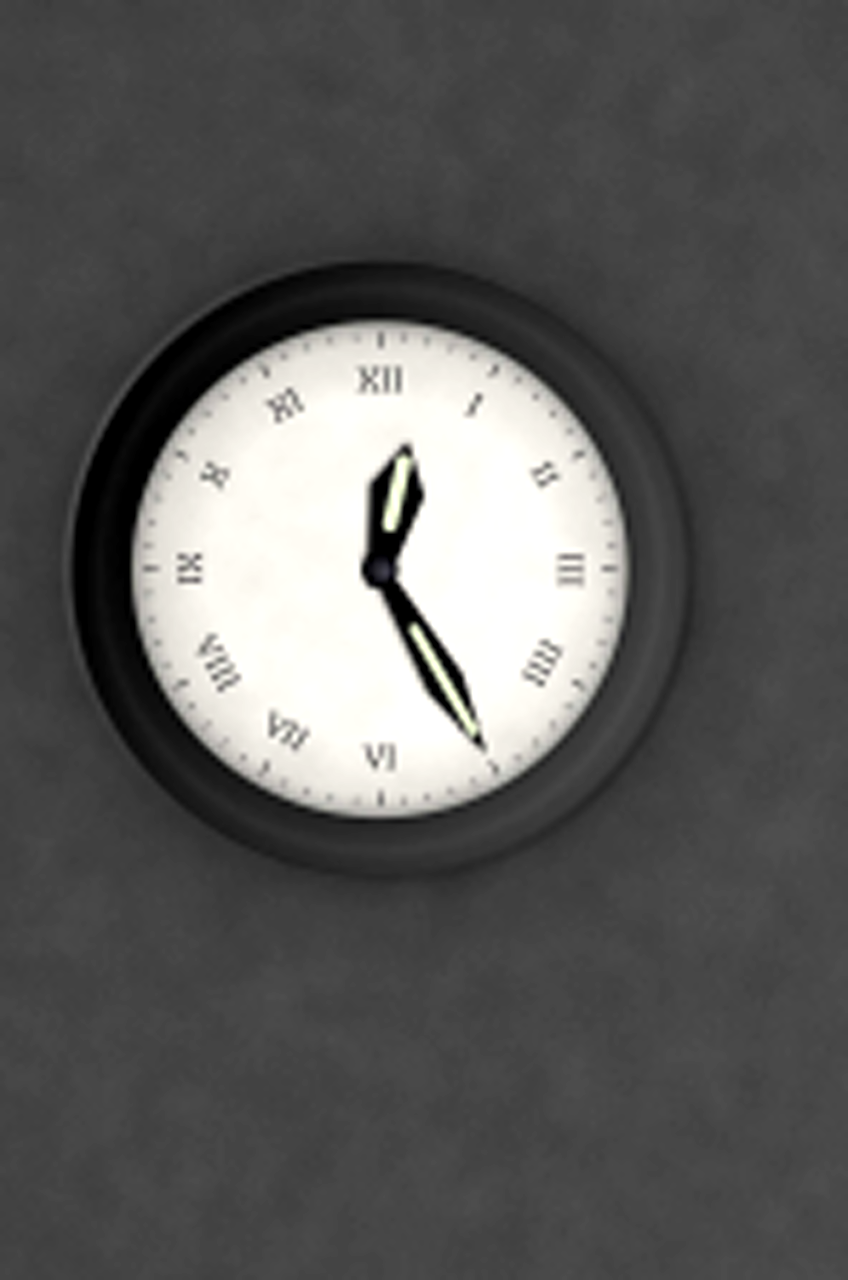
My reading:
**12:25**
